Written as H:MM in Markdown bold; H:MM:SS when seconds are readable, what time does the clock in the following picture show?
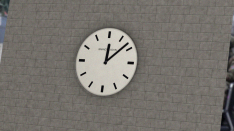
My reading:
**12:08**
